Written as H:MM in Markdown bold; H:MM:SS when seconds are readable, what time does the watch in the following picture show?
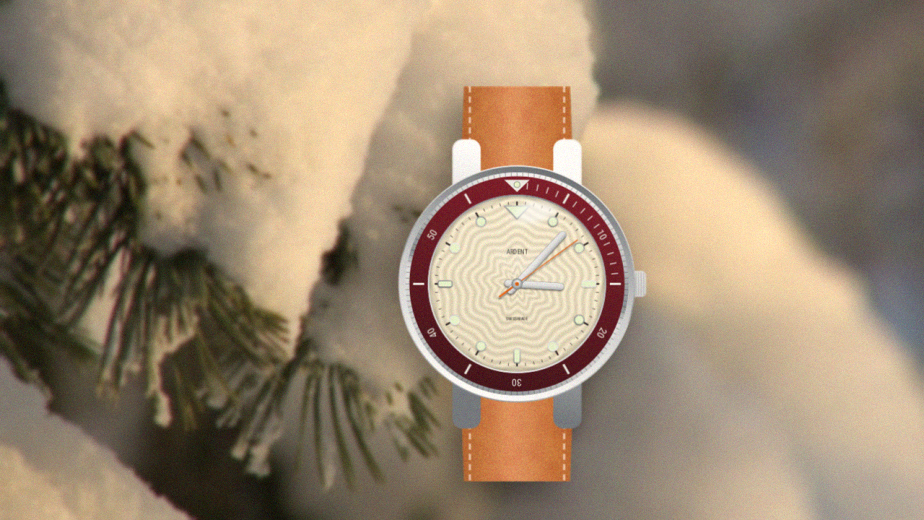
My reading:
**3:07:09**
